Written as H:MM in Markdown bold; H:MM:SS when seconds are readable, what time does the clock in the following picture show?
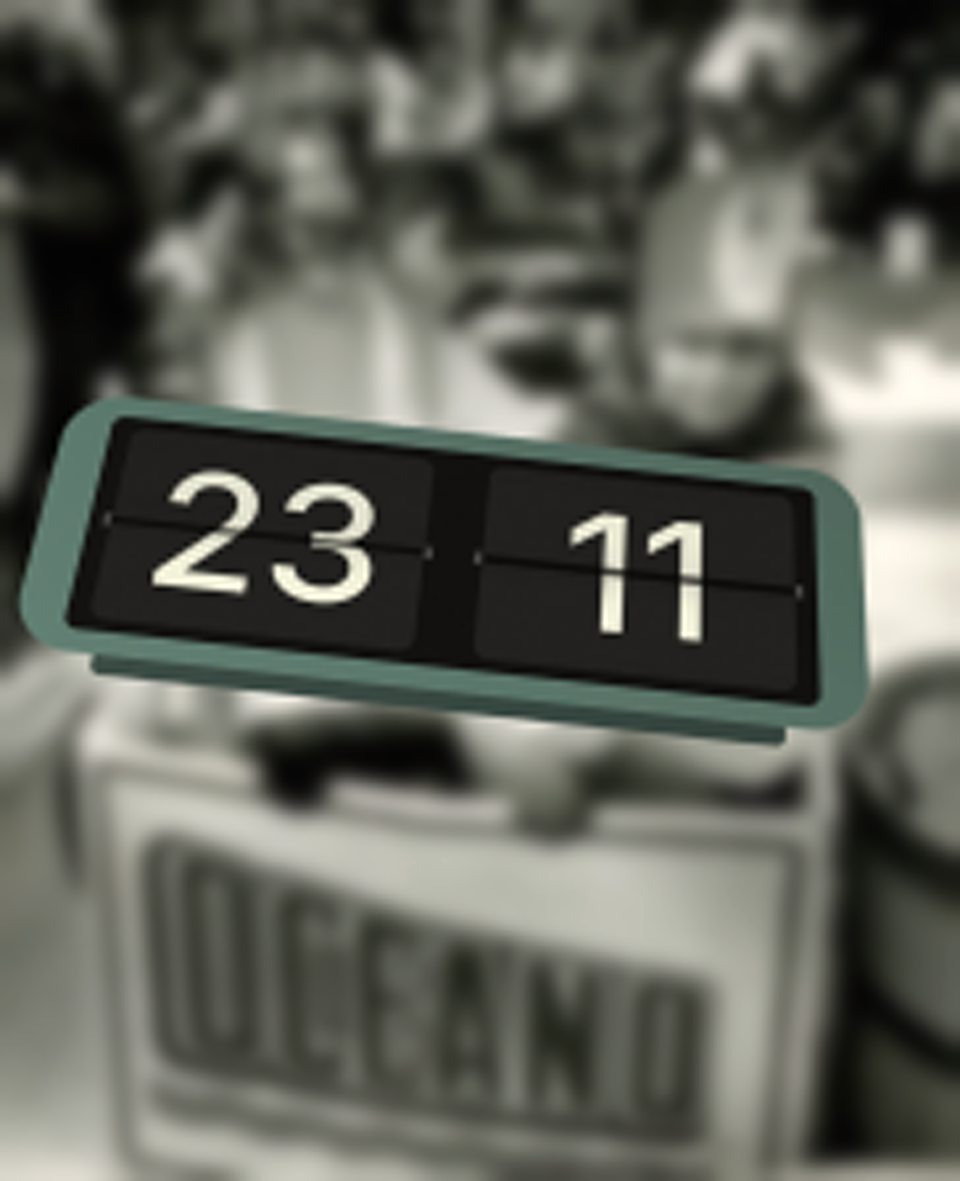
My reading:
**23:11**
